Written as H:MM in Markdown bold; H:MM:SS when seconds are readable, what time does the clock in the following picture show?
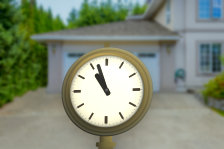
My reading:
**10:57**
